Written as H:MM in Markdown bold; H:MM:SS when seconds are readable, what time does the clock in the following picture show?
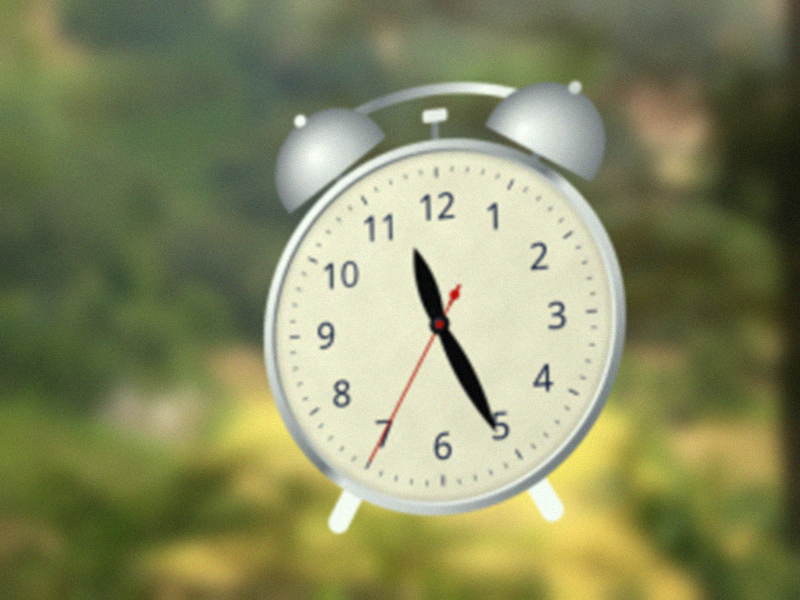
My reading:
**11:25:35**
